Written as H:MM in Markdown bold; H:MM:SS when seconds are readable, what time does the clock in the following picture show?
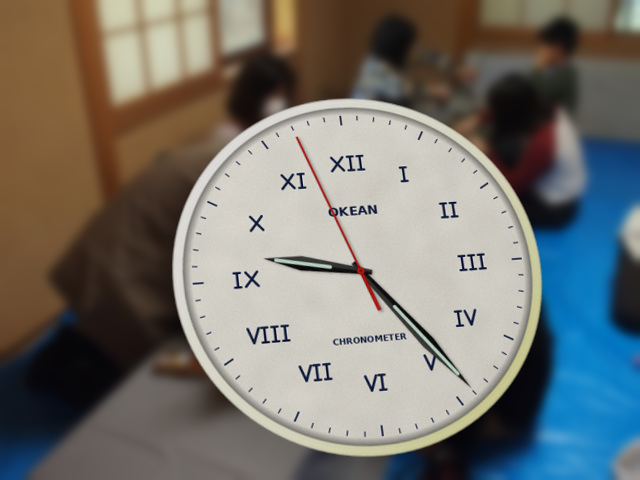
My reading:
**9:23:57**
